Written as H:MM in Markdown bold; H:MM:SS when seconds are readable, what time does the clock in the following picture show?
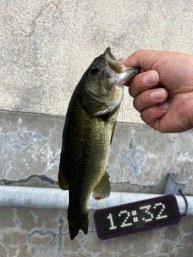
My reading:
**12:32**
